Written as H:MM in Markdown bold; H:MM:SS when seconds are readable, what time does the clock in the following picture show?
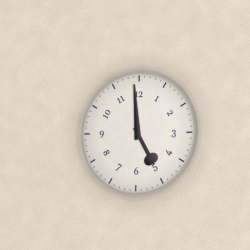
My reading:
**4:59**
